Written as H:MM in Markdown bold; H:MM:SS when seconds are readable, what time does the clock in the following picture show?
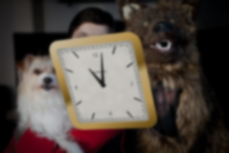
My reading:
**11:02**
